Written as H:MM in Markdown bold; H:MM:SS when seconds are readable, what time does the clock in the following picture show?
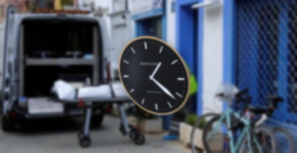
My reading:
**1:22**
